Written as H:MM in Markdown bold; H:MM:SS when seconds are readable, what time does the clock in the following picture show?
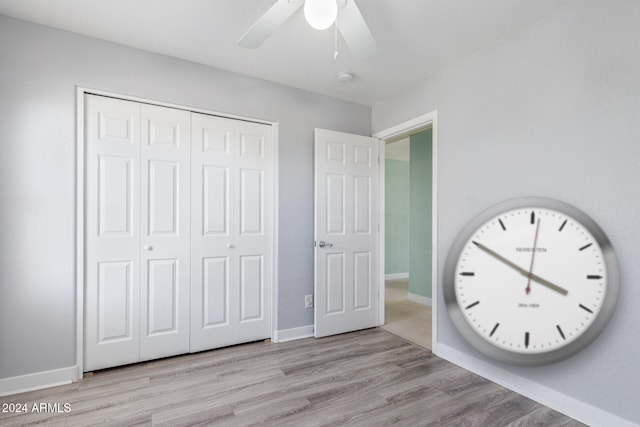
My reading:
**3:50:01**
